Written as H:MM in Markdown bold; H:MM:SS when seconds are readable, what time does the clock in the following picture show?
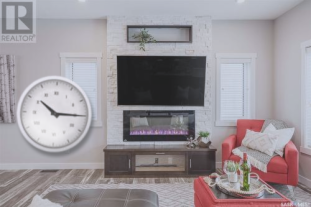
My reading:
**10:15**
